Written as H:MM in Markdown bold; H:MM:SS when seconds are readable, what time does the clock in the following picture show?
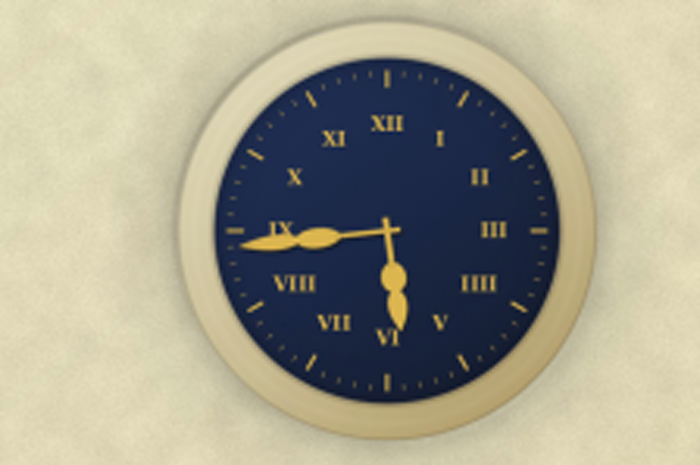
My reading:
**5:44**
